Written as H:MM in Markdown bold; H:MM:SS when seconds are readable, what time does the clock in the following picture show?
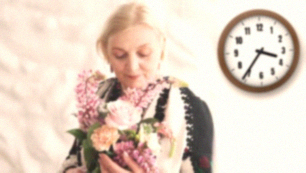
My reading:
**3:36**
